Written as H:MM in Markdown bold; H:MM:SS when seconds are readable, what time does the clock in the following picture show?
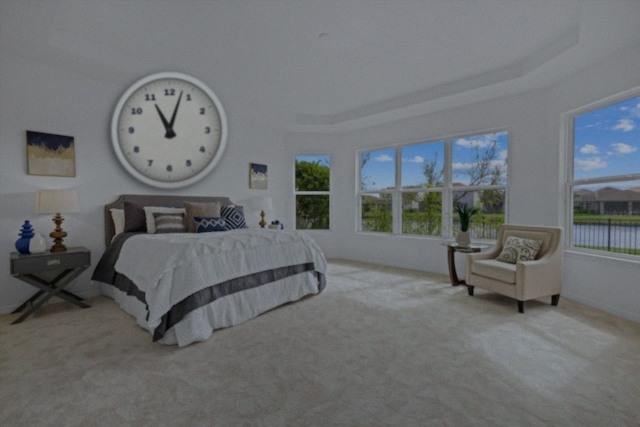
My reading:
**11:03**
